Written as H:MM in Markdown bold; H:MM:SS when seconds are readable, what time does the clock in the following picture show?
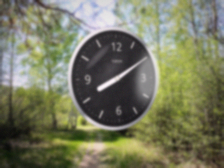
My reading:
**8:10**
